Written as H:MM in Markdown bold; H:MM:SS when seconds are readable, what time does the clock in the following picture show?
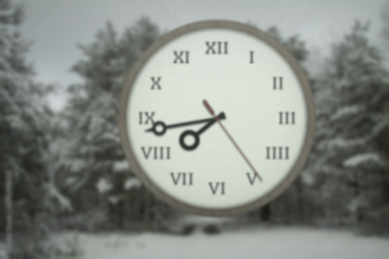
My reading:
**7:43:24**
